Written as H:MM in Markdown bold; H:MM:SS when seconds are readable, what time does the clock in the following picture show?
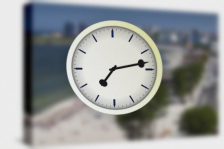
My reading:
**7:13**
